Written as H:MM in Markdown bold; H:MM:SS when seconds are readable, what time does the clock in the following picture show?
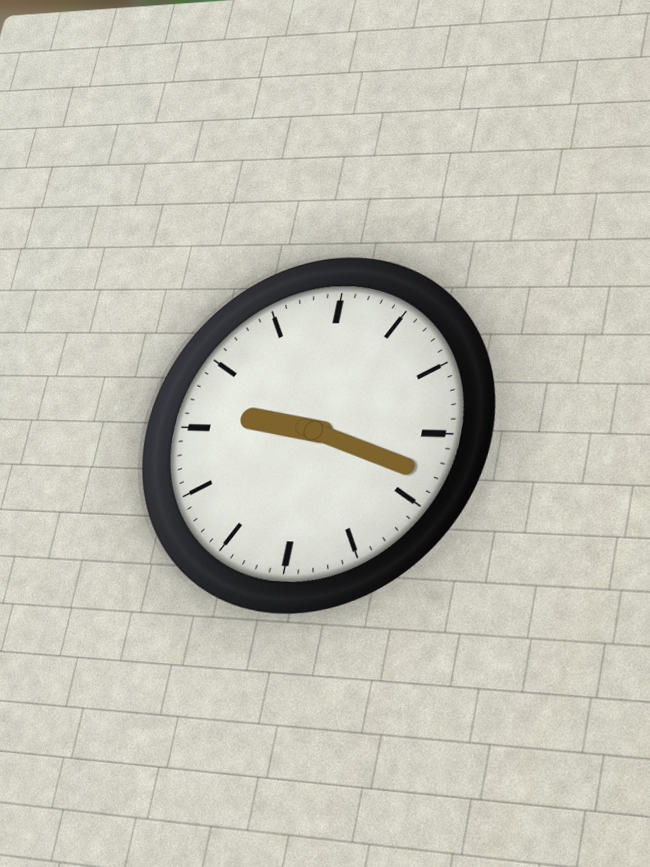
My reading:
**9:18**
